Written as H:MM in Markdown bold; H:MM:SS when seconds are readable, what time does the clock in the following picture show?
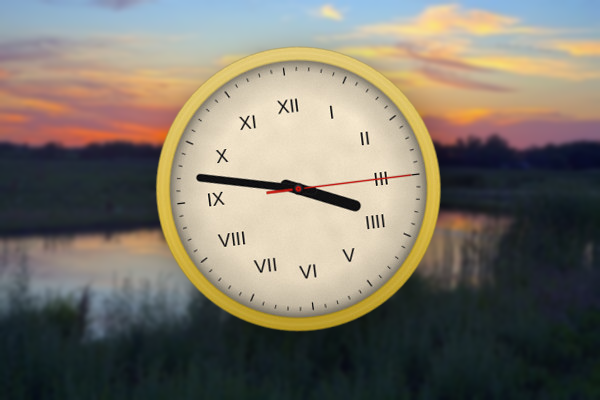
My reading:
**3:47:15**
